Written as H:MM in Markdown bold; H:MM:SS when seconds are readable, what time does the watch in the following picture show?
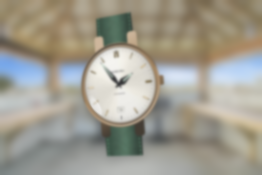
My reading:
**1:54**
